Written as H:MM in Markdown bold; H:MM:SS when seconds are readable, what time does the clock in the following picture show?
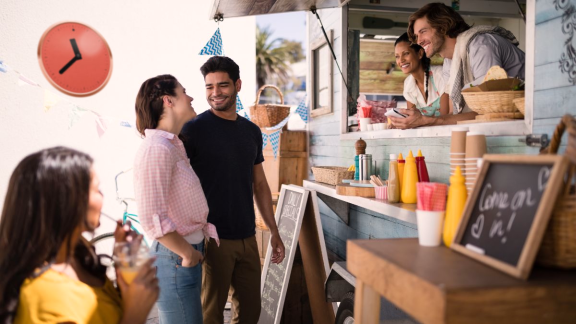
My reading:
**11:39**
